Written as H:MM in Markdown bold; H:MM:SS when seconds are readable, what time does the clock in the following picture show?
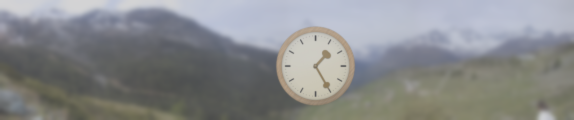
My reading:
**1:25**
